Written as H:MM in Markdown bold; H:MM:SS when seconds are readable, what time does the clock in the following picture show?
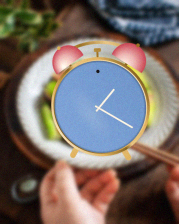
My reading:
**1:20**
